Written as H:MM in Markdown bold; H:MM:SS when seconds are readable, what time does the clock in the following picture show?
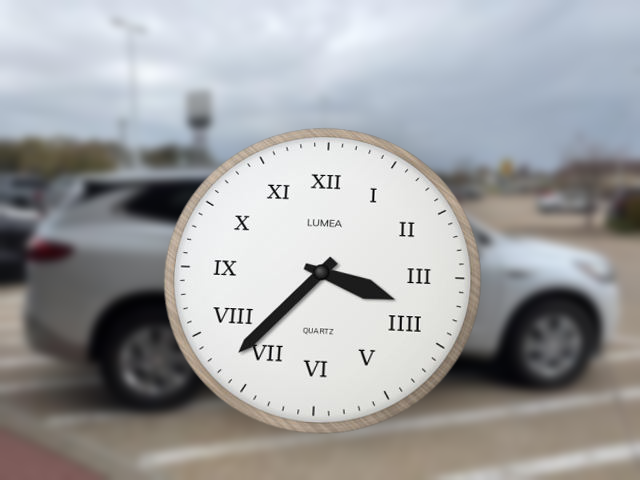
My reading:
**3:37**
